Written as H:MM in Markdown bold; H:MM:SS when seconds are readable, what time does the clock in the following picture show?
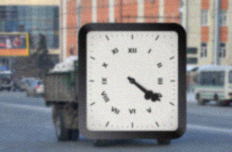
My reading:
**4:21**
